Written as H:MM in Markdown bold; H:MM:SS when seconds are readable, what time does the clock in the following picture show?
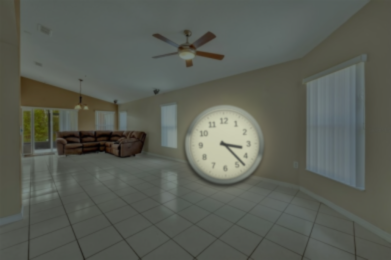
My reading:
**3:23**
